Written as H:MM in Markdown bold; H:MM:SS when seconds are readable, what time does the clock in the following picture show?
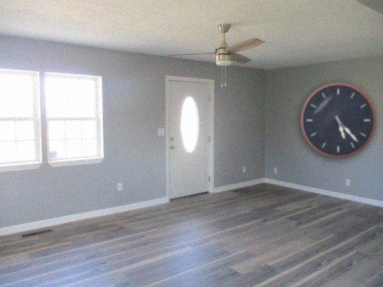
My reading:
**5:23**
